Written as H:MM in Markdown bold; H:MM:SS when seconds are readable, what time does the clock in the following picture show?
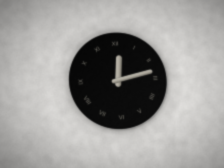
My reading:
**12:13**
